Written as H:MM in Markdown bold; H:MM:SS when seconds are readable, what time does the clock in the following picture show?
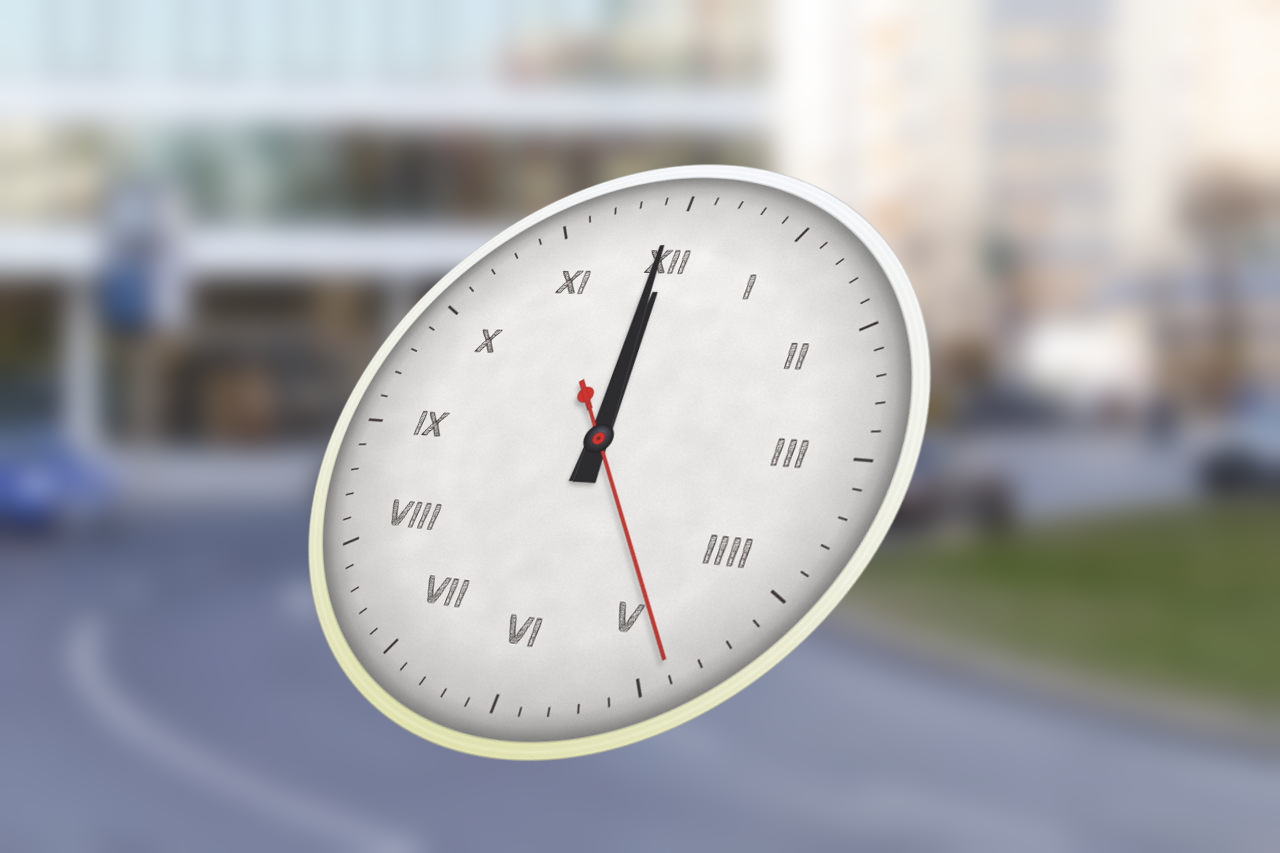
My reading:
**11:59:24**
